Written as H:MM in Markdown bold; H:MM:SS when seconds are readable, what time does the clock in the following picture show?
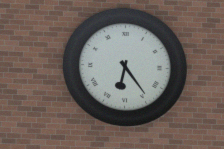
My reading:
**6:24**
